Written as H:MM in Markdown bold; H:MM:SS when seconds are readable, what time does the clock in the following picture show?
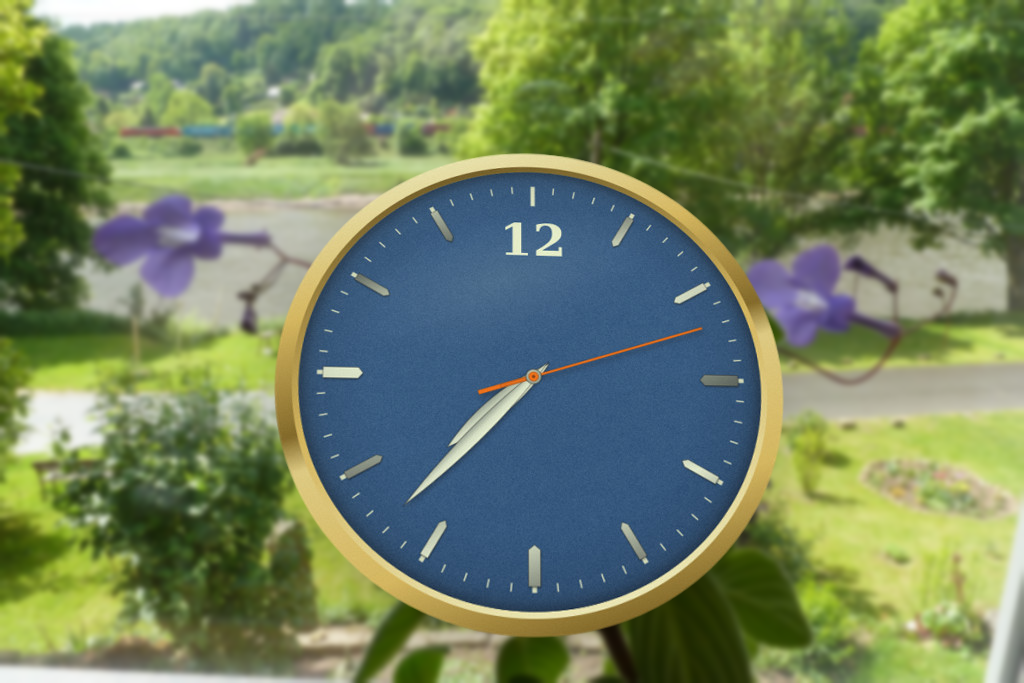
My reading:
**7:37:12**
